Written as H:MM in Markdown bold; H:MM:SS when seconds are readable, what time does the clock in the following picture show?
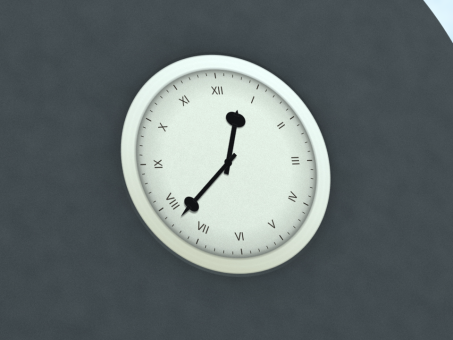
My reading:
**12:38**
